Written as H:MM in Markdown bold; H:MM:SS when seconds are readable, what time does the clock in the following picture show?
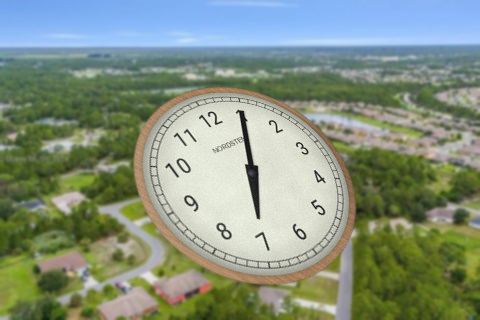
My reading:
**7:05**
